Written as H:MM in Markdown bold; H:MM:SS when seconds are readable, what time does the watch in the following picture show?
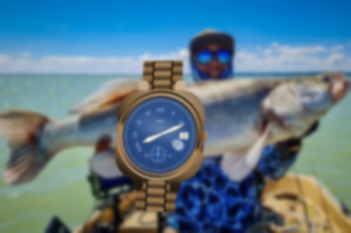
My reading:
**8:11**
